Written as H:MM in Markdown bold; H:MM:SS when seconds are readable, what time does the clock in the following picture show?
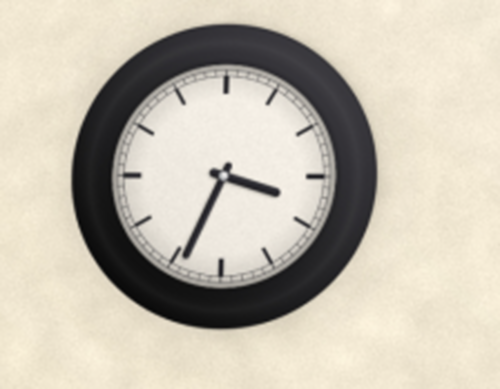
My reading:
**3:34**
